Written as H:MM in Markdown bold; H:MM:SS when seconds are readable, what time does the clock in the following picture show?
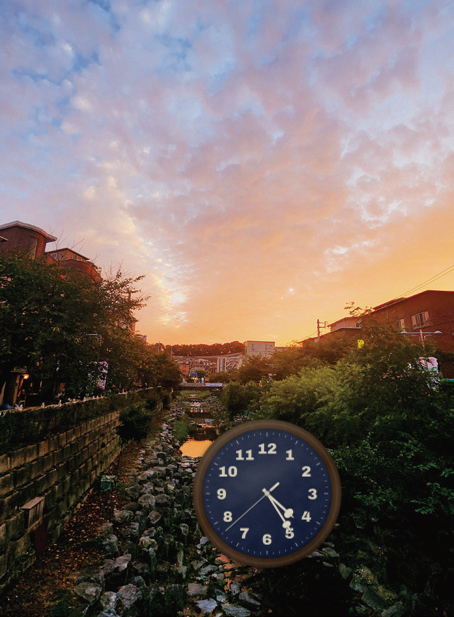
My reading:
**4:24:38**
